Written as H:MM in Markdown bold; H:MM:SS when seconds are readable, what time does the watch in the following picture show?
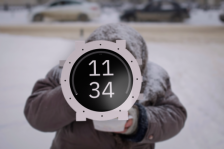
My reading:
**11:34**
